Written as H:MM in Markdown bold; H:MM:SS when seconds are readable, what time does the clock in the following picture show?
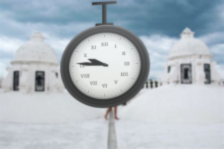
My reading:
**9:46**
